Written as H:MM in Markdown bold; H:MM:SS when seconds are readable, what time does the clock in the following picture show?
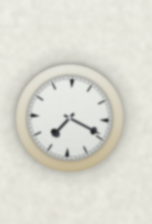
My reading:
**7:19**
